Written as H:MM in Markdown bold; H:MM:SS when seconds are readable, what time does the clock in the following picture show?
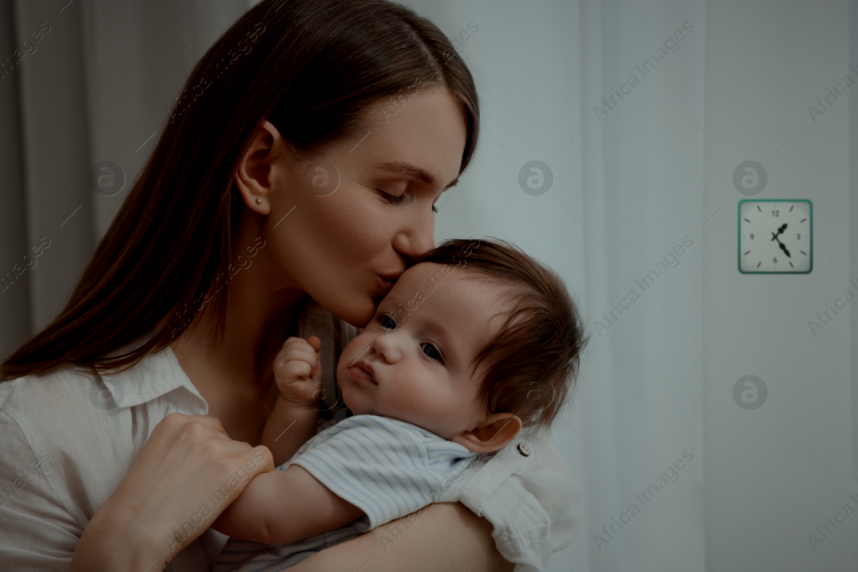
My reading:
**1:24**
